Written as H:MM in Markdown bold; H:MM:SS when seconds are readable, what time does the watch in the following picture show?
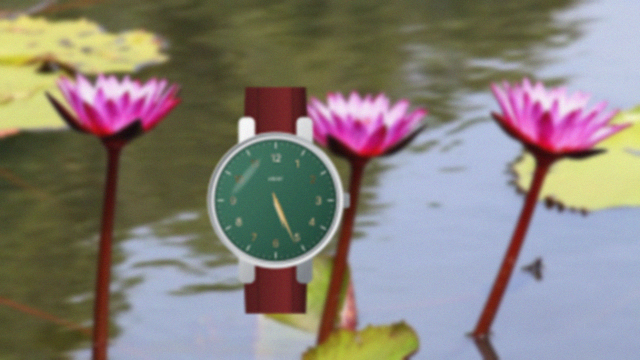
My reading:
**5:26**
